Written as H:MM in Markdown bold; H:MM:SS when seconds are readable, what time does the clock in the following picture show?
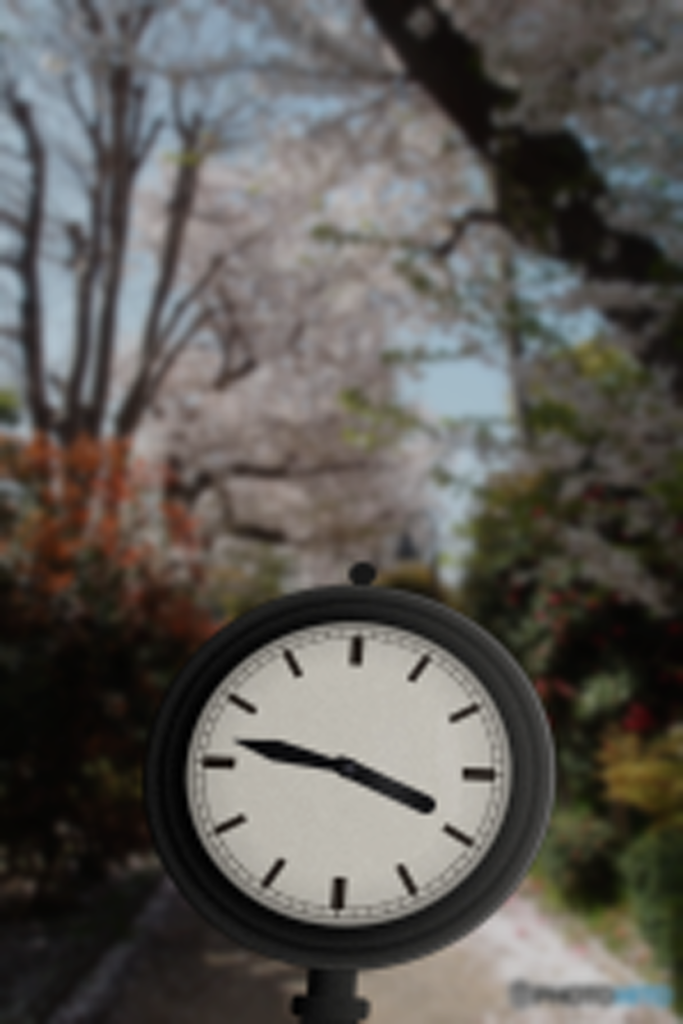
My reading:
**3:47**
